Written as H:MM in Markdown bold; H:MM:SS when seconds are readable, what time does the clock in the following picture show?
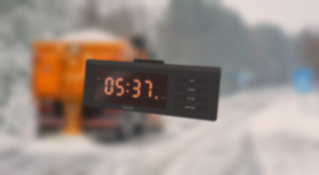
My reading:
**5:37**
